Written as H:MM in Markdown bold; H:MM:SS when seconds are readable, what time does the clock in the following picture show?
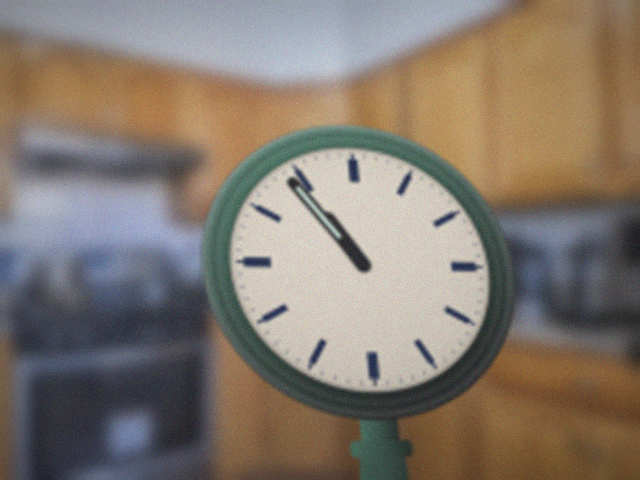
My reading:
**10:54**
